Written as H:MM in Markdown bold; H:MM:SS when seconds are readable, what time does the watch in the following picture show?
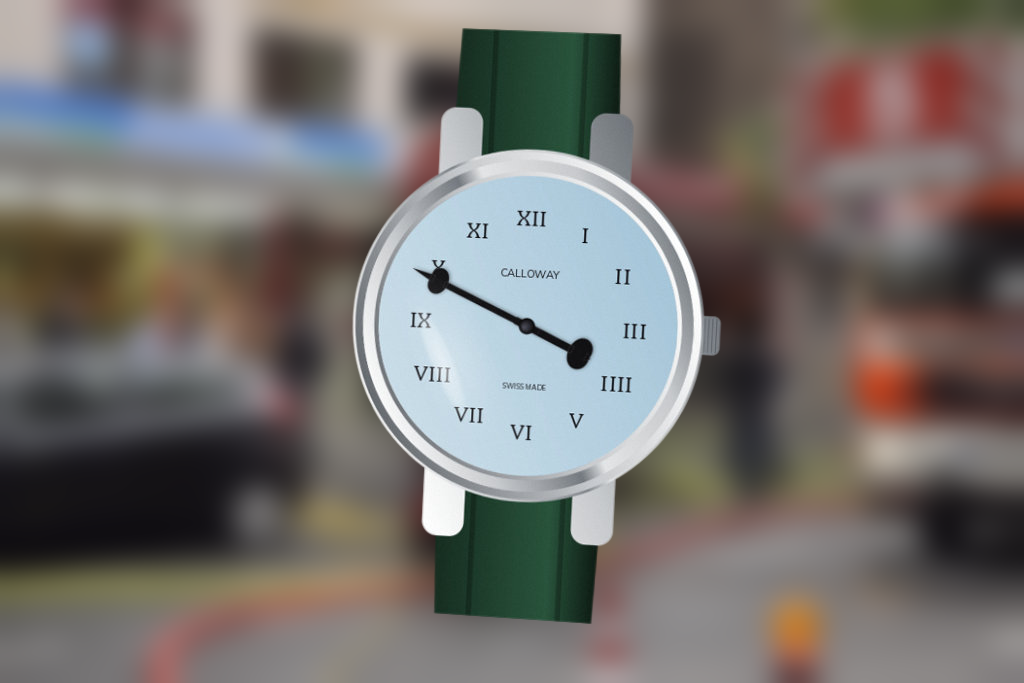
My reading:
**3:49**
